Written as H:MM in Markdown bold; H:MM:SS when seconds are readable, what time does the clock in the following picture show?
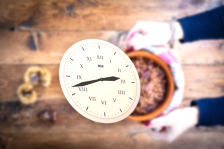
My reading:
**2:42**
